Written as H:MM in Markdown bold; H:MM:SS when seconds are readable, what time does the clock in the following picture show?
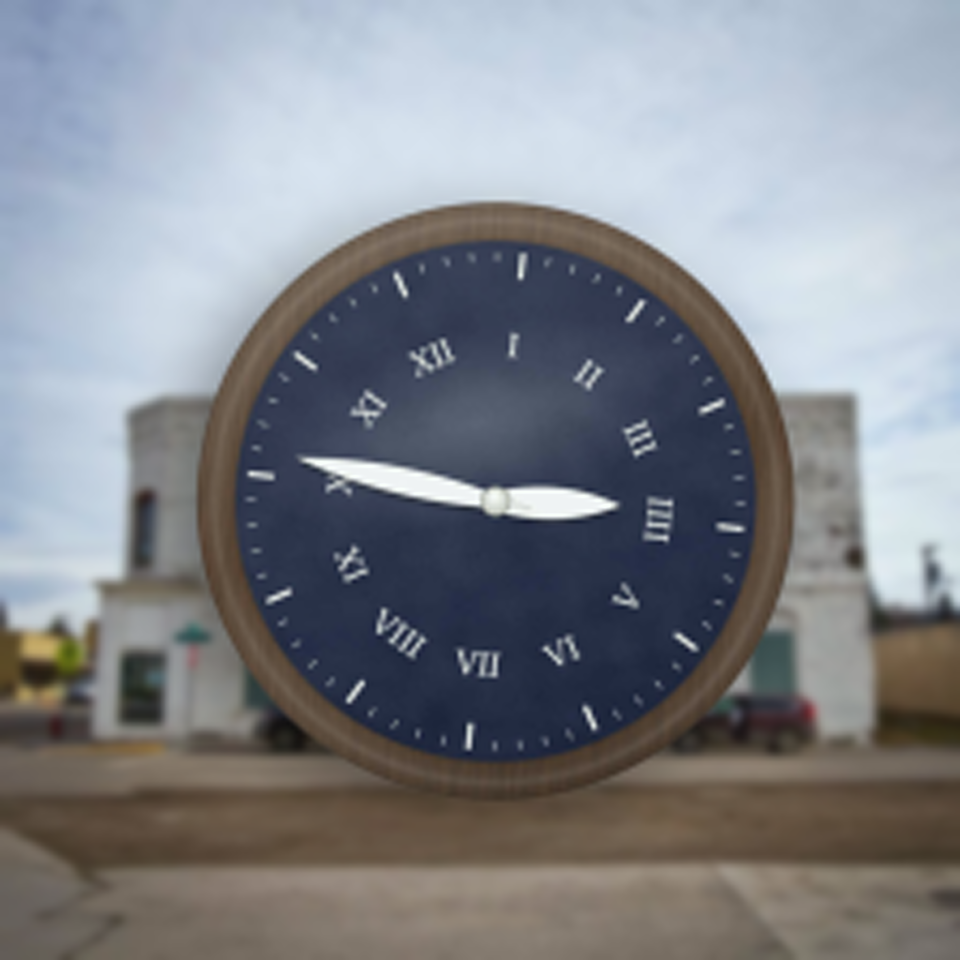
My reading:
**3:51**
